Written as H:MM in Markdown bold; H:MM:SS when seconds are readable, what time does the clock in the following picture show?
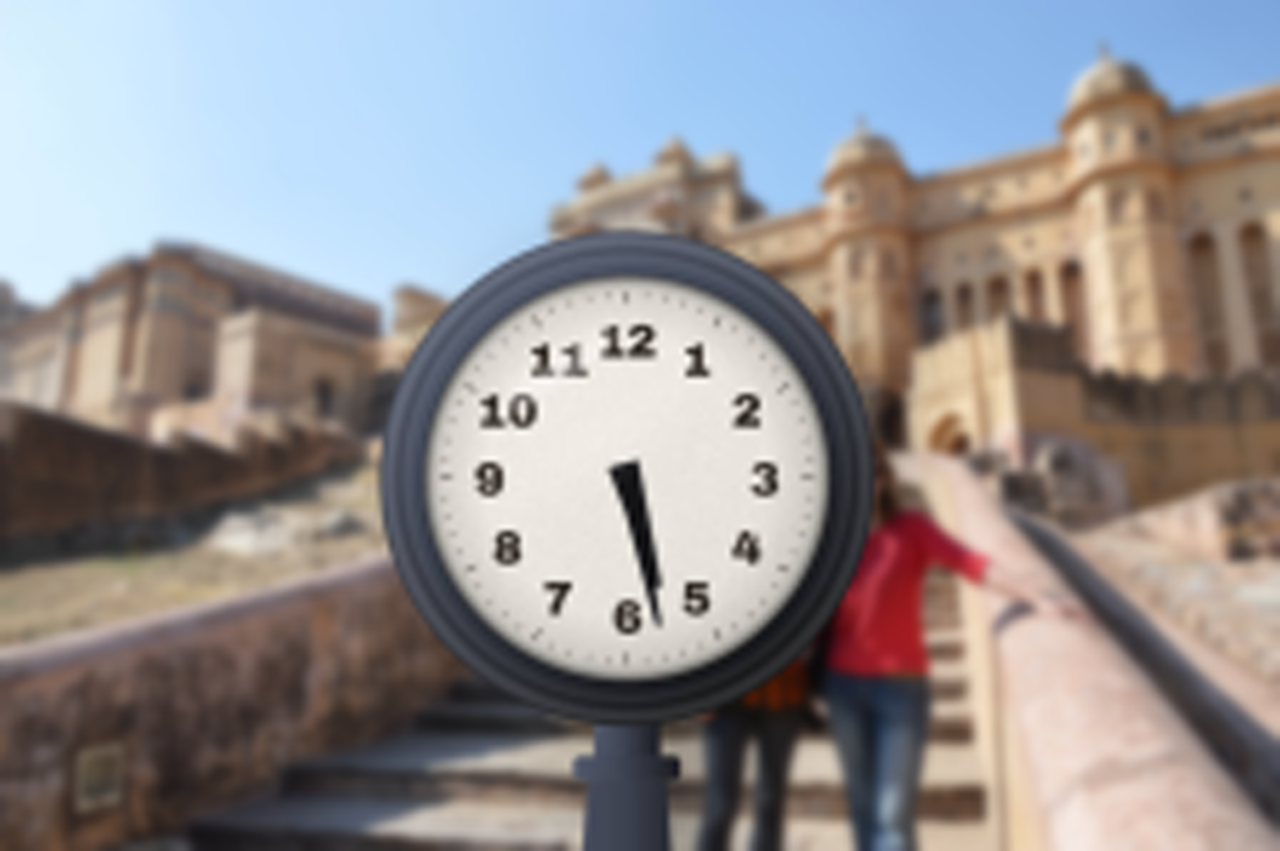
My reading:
**5:28**
